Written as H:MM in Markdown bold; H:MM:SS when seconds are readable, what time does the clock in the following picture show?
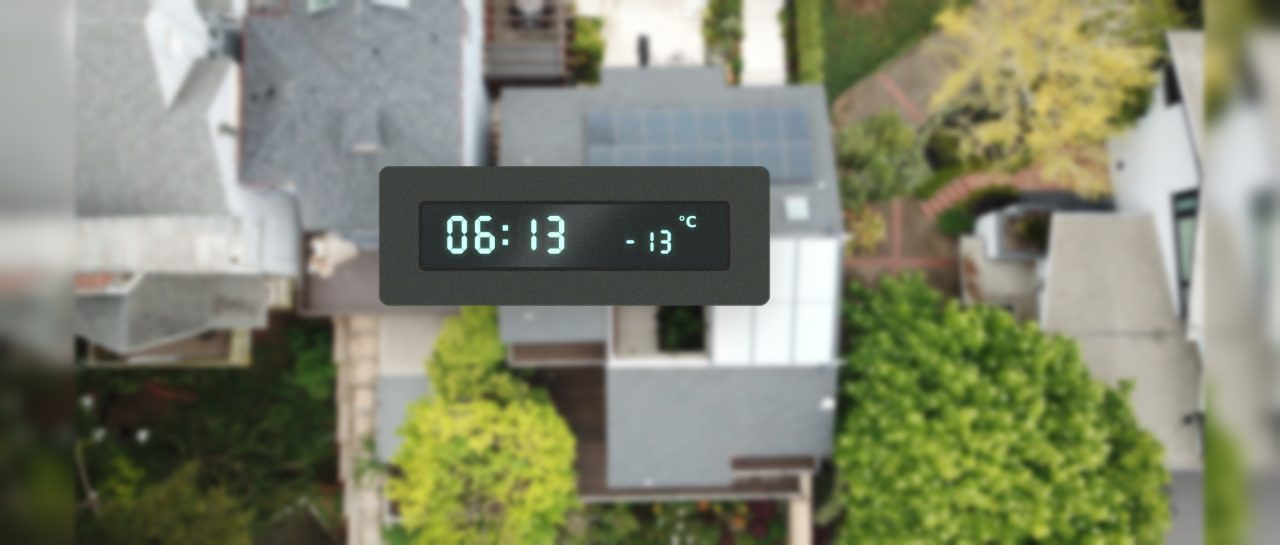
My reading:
**6:13**
